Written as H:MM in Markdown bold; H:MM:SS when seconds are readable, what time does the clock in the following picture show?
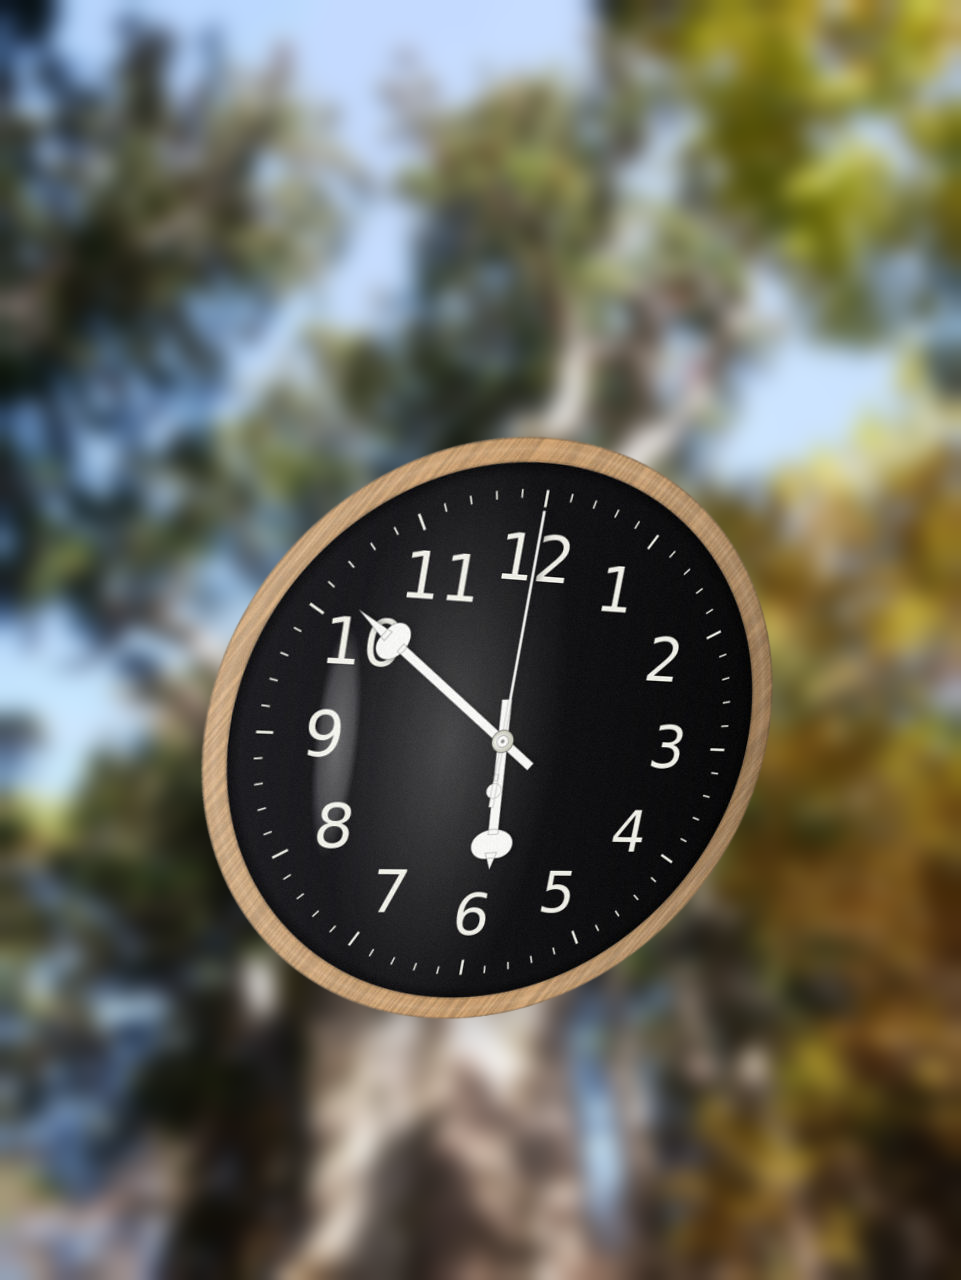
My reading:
**5:51:00**
